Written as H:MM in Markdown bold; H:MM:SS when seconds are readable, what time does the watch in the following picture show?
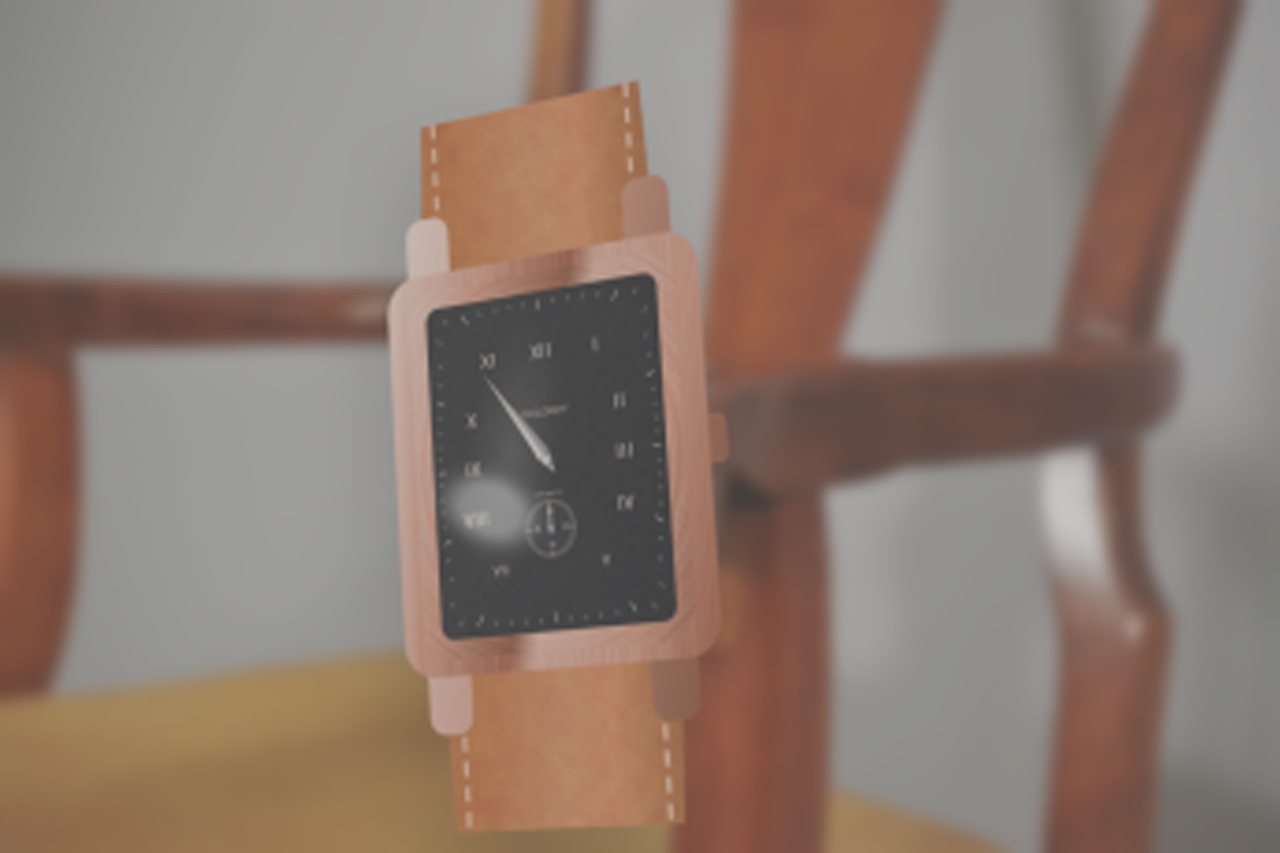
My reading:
**10:54**
